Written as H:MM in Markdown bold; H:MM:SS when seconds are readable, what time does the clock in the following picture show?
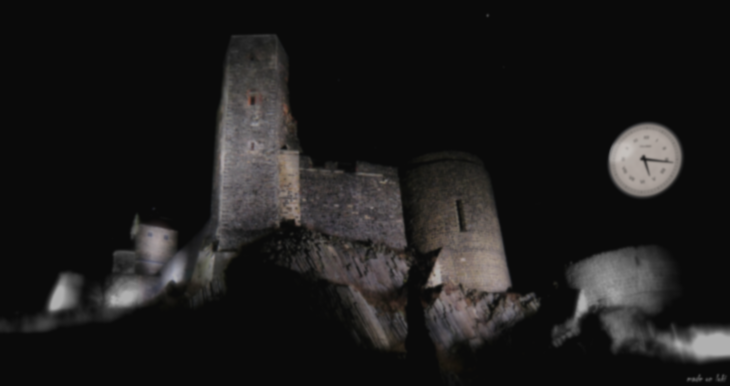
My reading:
**5:16**
